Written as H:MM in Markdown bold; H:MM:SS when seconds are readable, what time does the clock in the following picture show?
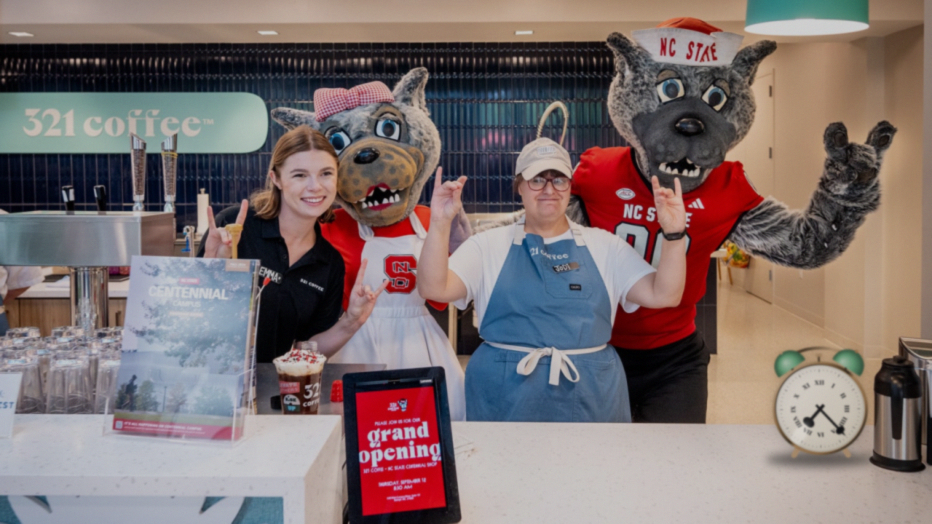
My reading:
**7:23**
